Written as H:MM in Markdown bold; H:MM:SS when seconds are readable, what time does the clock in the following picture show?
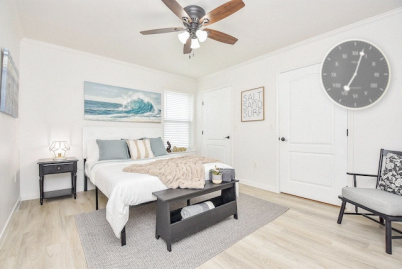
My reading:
**7:03**
